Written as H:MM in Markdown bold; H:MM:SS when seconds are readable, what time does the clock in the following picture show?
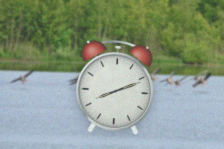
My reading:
**8:11**
